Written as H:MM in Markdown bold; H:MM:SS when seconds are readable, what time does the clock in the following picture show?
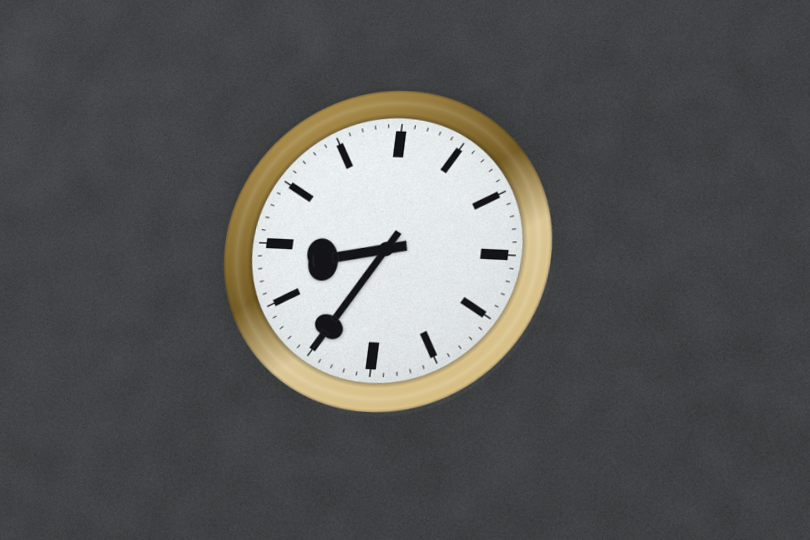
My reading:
**8:35**
